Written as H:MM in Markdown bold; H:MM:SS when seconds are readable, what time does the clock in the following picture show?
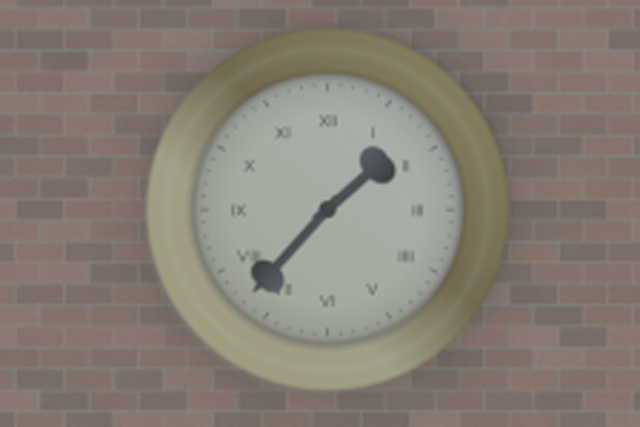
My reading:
**1:37**
